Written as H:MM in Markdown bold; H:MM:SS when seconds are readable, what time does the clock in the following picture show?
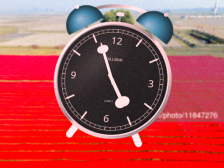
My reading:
**4:56**
